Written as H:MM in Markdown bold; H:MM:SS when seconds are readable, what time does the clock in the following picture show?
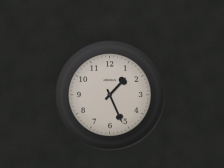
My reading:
**1:26**
